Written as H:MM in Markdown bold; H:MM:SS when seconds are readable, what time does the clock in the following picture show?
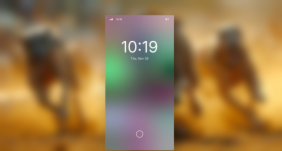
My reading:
**10:19**
